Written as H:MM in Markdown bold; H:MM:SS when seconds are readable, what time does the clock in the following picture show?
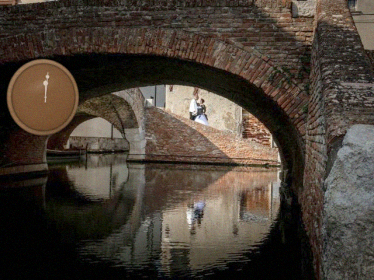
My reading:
**12:01**
